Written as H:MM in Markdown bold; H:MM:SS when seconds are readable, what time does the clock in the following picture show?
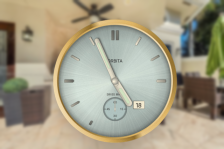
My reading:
**4:56**
